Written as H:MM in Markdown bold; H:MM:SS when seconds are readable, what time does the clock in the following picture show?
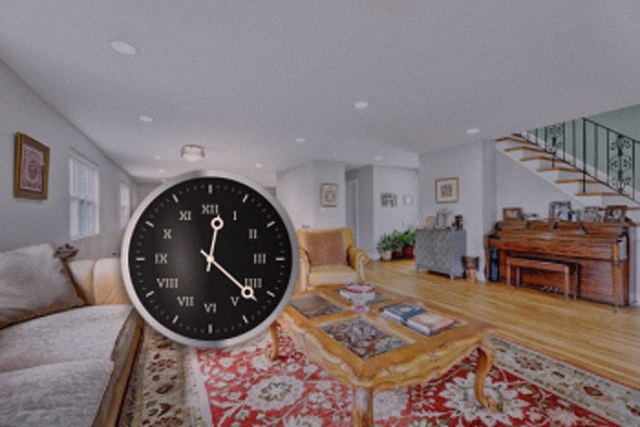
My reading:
**12:22**
